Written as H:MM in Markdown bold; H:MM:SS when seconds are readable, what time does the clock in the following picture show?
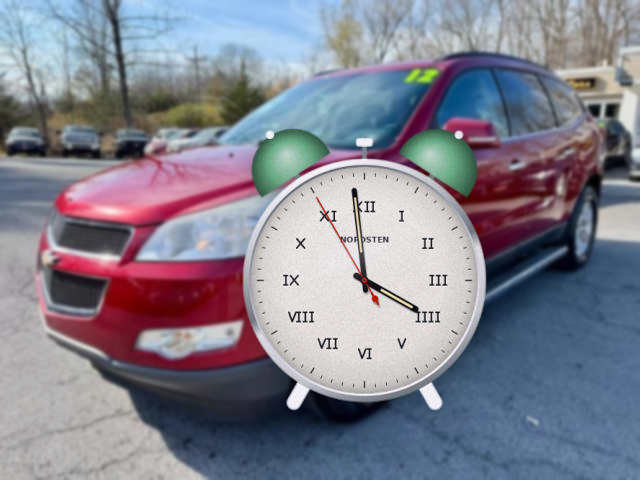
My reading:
**3:58:55**
